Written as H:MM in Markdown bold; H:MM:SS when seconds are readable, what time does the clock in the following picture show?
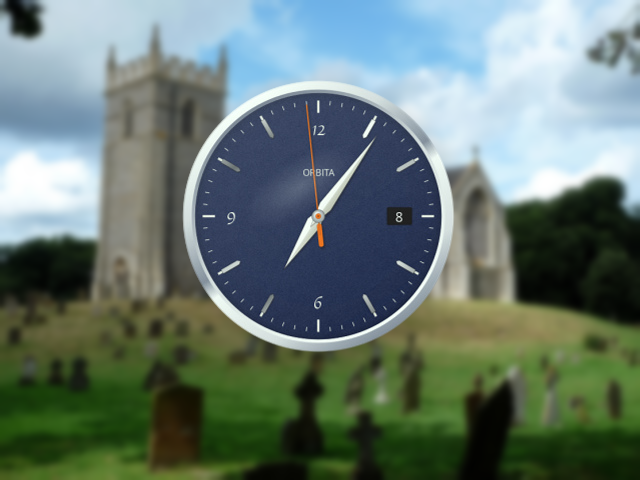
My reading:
**7:05:59**
